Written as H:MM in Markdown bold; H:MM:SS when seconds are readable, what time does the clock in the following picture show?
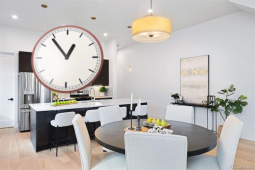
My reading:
**12:54**
